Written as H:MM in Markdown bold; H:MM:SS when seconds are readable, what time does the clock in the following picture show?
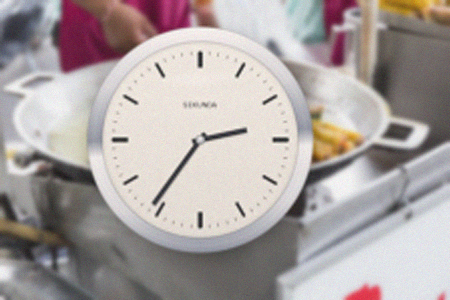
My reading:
**2:36**
